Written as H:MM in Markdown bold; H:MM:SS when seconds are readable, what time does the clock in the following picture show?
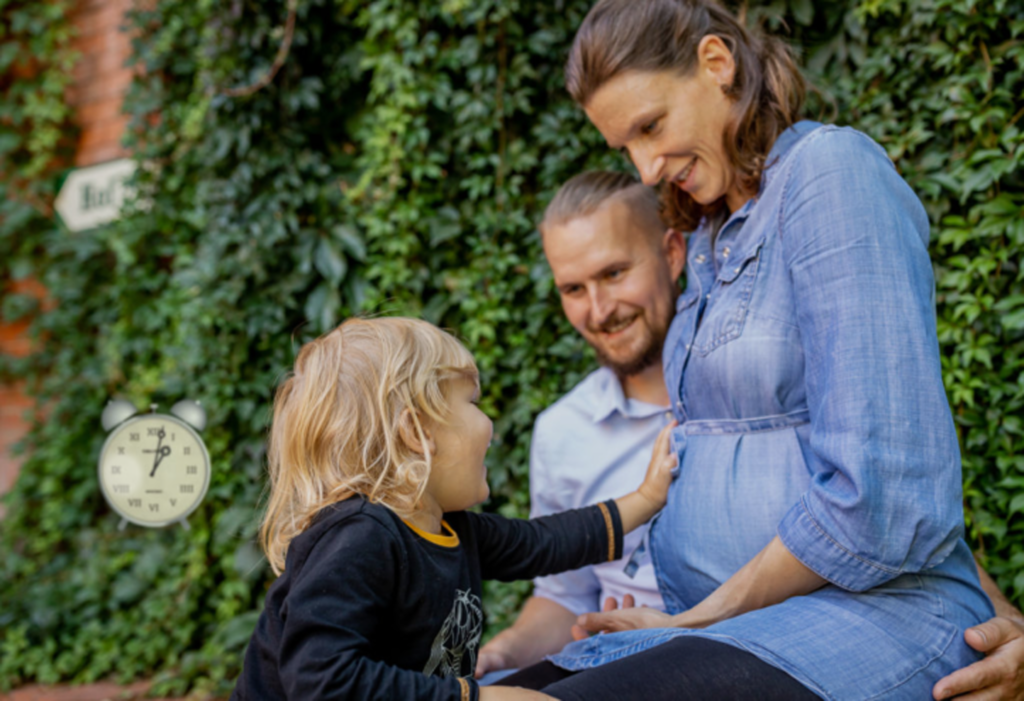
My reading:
**1:02**
